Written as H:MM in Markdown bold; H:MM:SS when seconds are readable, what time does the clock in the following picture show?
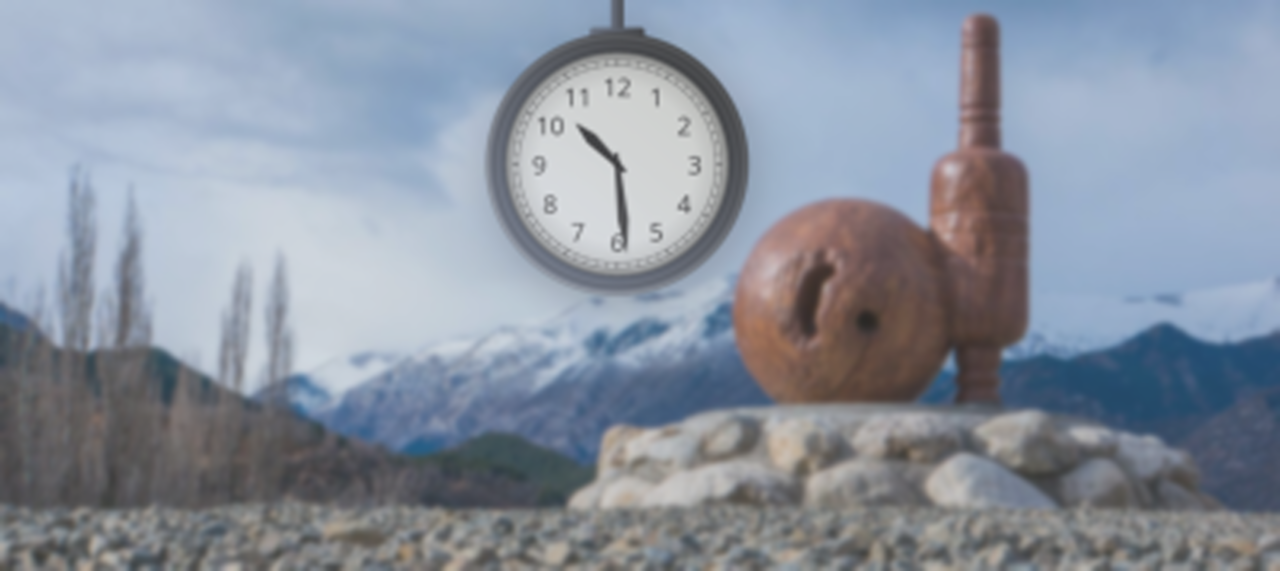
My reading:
**10:29**
